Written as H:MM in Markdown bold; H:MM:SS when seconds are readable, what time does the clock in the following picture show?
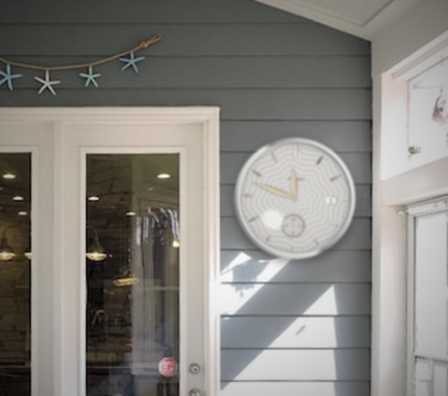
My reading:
**11:48**
